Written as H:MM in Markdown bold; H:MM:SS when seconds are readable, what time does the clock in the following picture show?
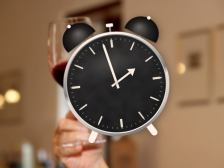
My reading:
**1:58**
